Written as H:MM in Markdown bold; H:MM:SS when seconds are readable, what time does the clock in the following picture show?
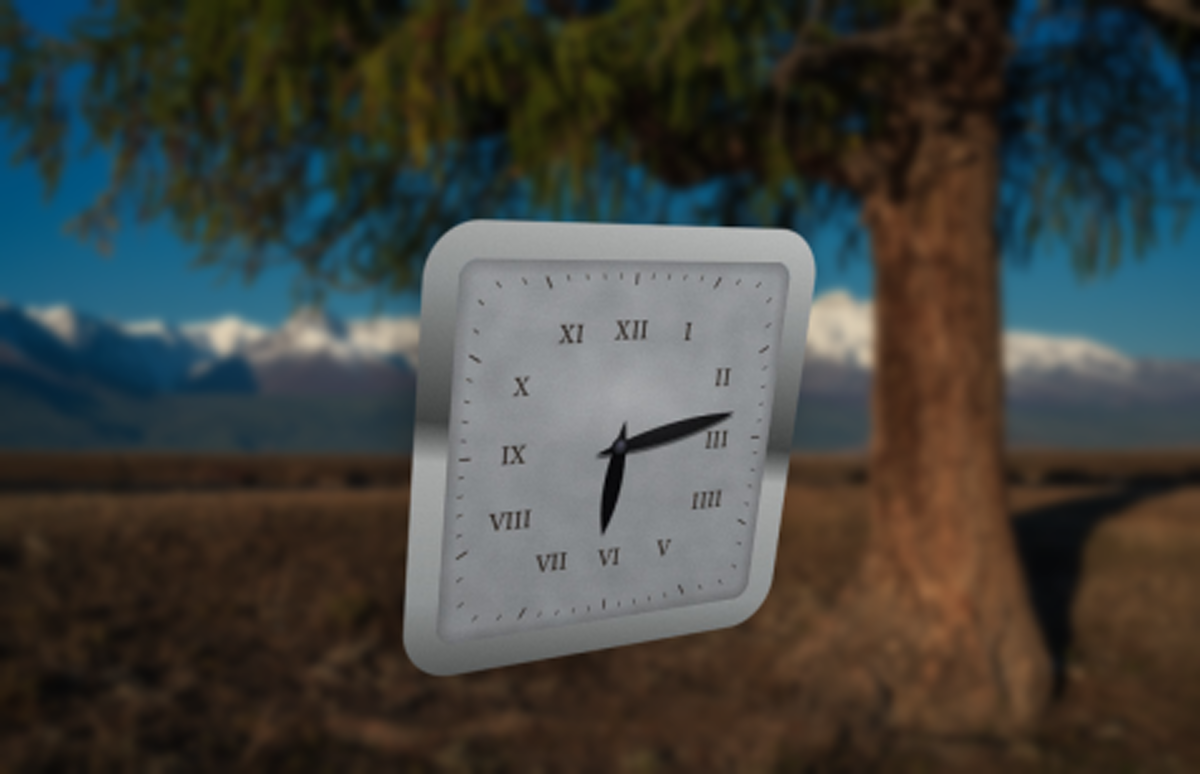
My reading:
**6:13**
